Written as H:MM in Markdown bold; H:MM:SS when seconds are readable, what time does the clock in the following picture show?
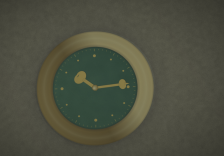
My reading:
**10:14**
